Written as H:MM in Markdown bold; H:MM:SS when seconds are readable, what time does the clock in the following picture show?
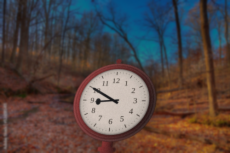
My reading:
**8:50**
